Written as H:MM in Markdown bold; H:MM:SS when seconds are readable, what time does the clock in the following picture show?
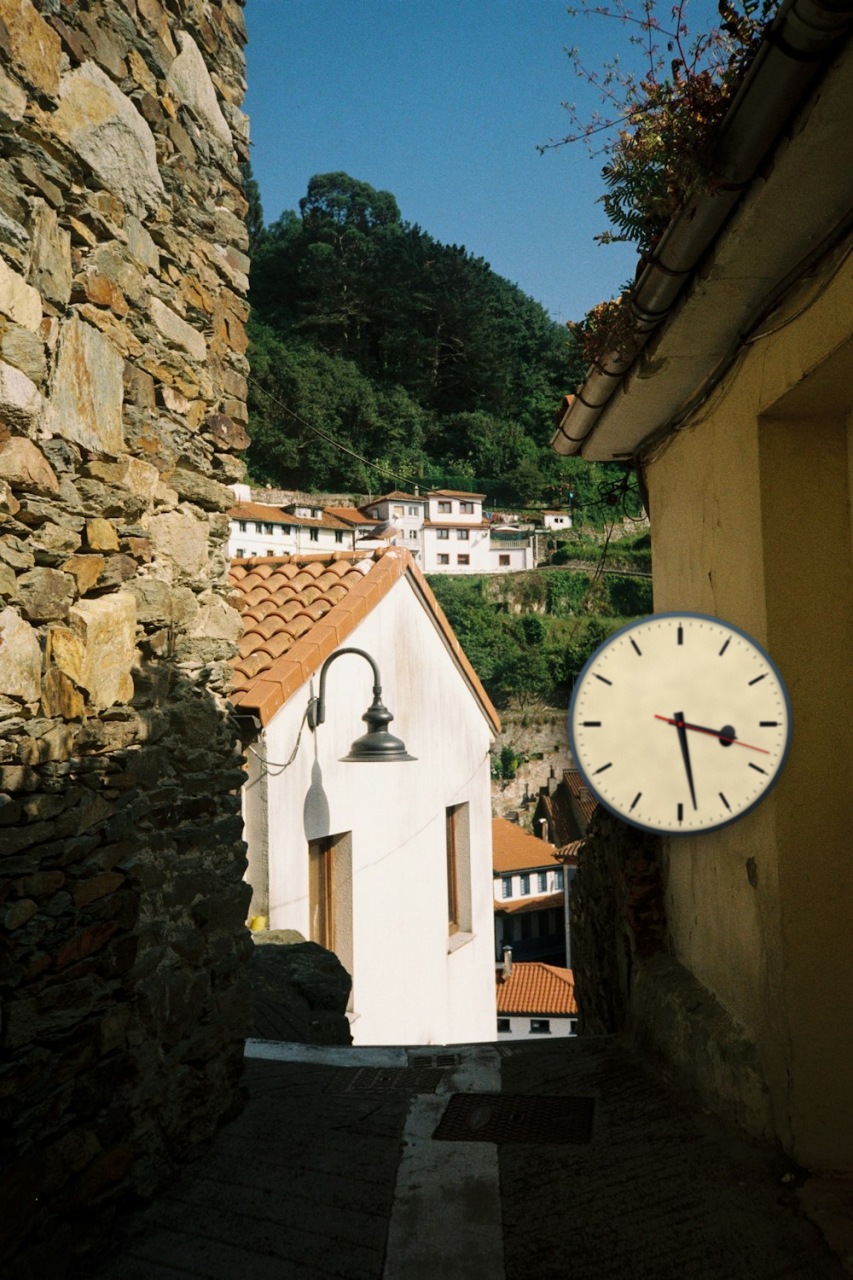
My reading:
**3:28:18**
